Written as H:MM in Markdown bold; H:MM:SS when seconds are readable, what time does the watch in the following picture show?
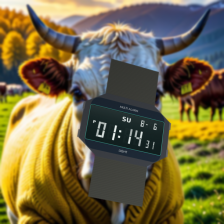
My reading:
**1:14:31**
